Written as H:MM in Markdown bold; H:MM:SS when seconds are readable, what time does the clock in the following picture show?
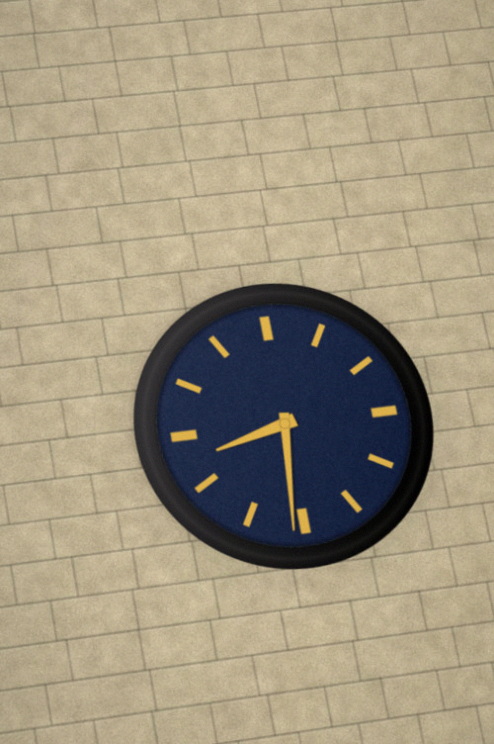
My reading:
**8:31**
